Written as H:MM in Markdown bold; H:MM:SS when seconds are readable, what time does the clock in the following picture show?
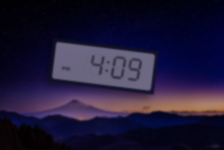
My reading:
**4:09**
